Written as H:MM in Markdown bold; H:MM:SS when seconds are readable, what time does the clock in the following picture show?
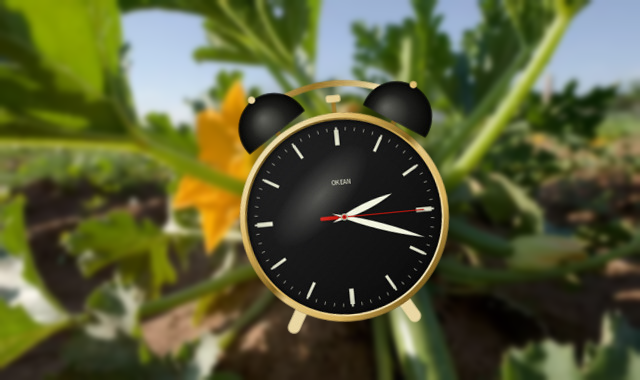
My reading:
**2:18:15**
